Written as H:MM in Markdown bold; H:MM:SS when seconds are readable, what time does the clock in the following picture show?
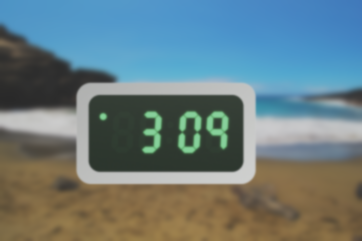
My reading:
**3:09**
